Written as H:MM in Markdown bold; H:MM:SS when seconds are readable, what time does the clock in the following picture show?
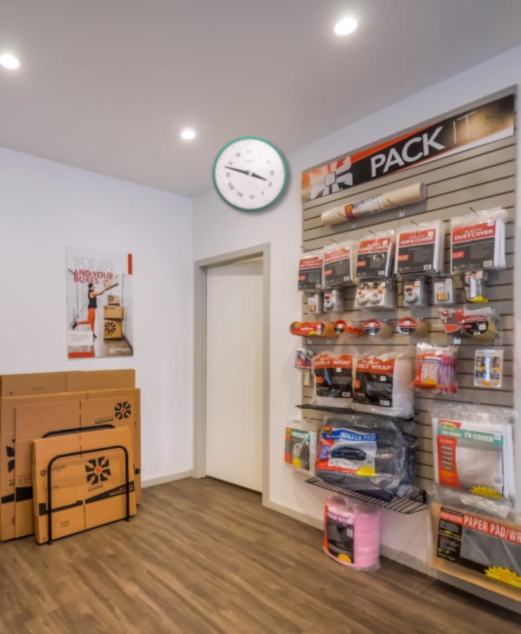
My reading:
**3:48**
